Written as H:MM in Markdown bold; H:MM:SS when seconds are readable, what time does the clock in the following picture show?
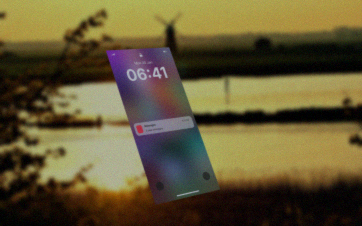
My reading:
**6:41**
